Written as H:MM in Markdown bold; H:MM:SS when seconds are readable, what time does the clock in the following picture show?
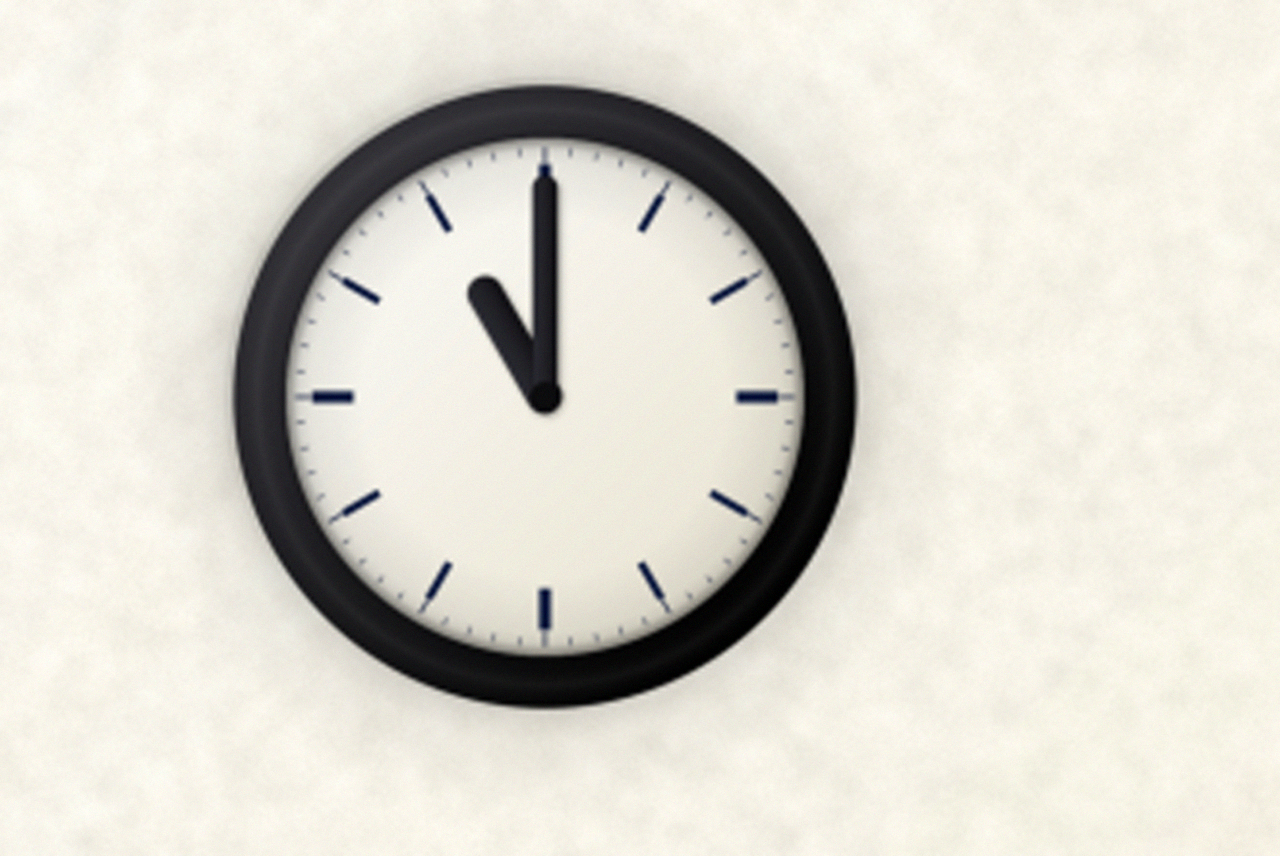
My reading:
**11:00**
